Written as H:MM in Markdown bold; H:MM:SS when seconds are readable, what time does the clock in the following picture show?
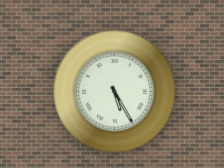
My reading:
**5:25**
